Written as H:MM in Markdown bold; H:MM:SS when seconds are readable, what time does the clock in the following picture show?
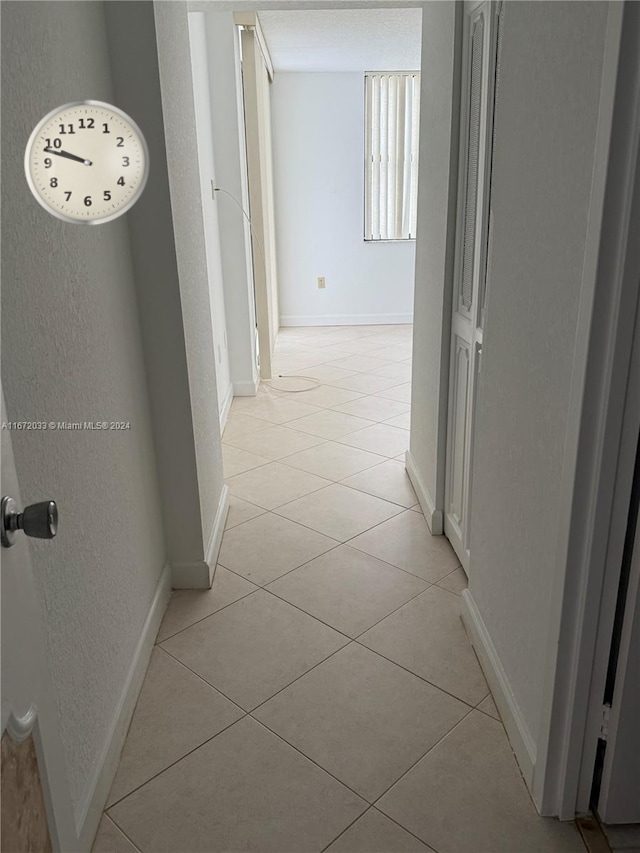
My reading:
**9:48**
